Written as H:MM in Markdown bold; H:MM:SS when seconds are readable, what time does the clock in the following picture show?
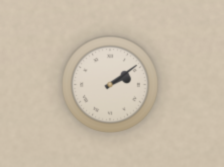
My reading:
**2:09**
